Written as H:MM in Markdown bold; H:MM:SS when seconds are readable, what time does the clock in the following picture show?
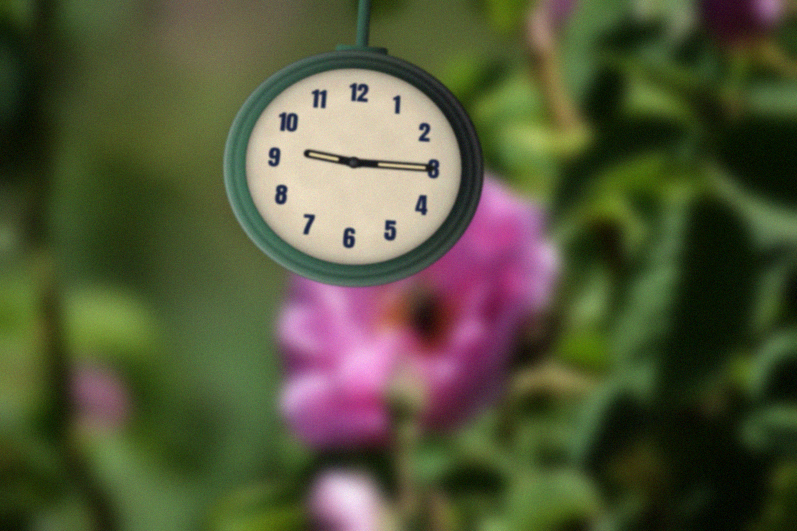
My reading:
**9:15**
